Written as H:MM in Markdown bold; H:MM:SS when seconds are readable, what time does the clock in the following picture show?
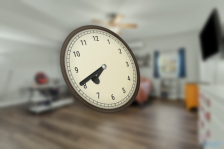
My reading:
**7:41**
